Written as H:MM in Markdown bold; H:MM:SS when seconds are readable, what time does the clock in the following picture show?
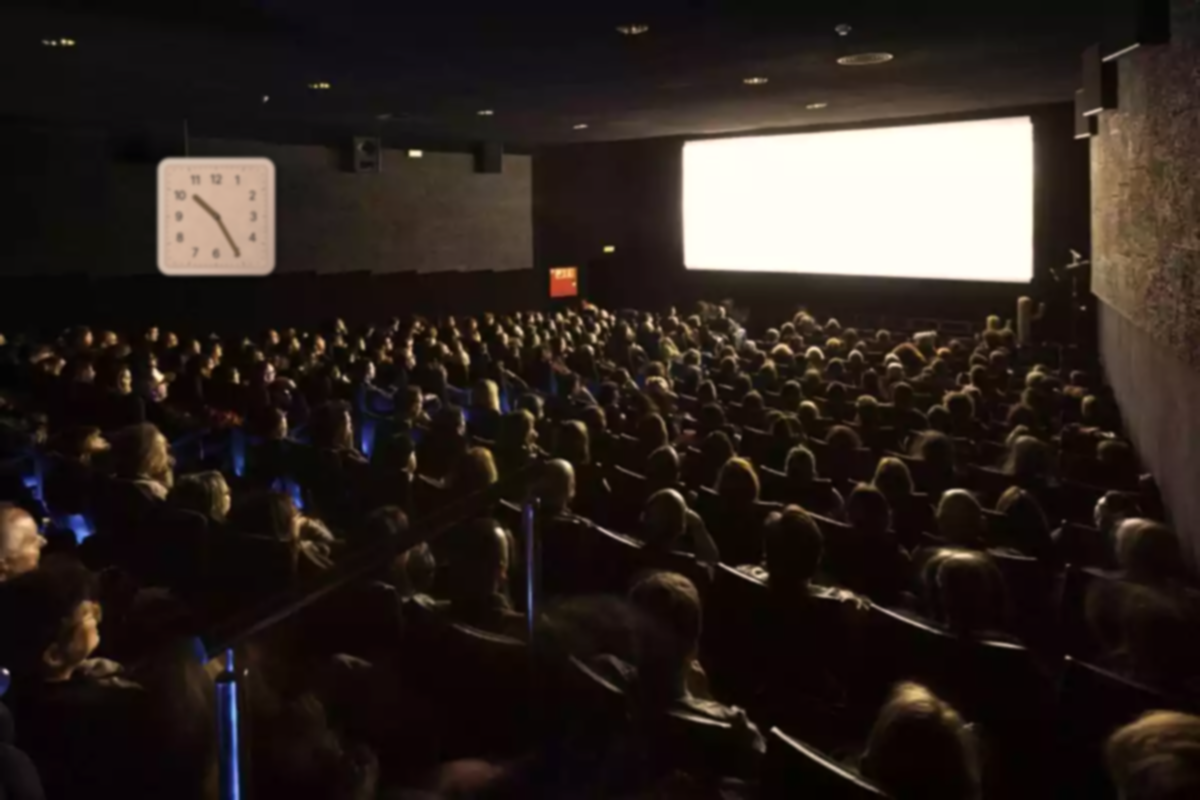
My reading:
**10:25**
